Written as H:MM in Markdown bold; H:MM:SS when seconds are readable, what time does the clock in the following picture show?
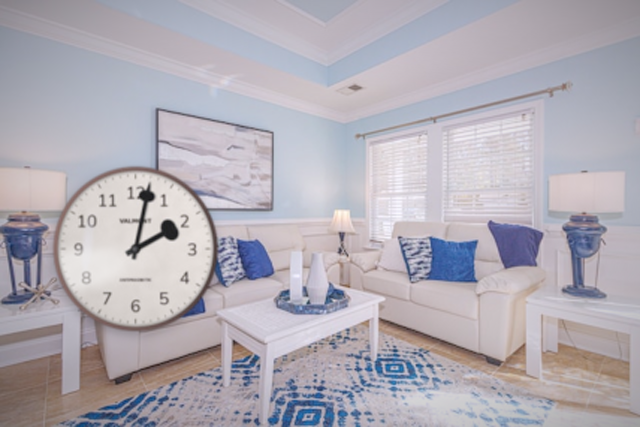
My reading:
**2:02**
